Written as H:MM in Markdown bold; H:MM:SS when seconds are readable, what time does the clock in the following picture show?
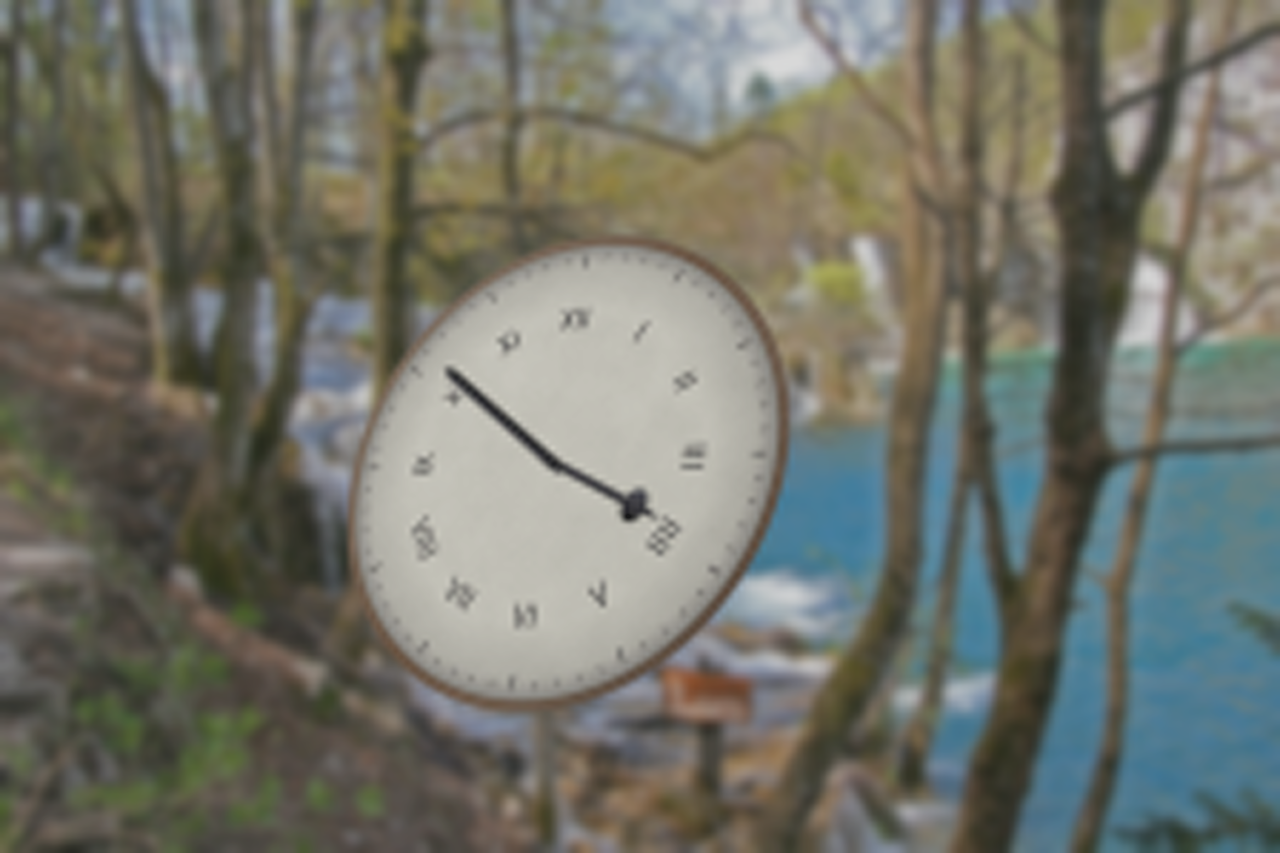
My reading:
**3:51**
